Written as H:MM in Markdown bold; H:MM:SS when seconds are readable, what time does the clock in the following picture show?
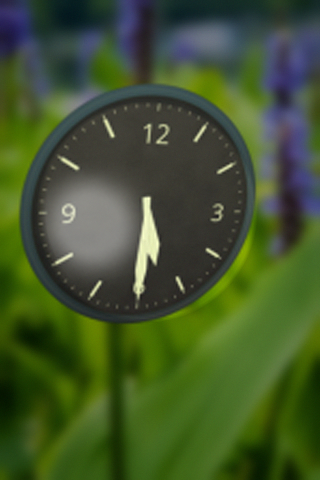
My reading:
**5:30**
